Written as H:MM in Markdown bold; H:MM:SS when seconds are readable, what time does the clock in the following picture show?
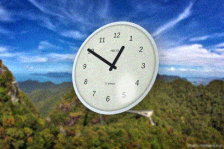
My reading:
**12:50**
